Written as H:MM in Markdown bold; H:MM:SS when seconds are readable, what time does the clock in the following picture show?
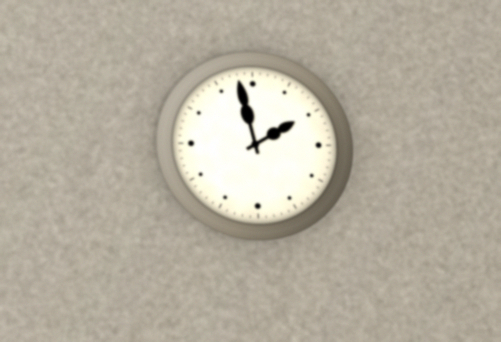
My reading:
**1:58**
